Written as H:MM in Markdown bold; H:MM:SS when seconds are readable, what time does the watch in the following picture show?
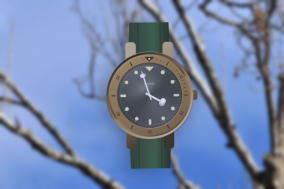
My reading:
**3:57**
